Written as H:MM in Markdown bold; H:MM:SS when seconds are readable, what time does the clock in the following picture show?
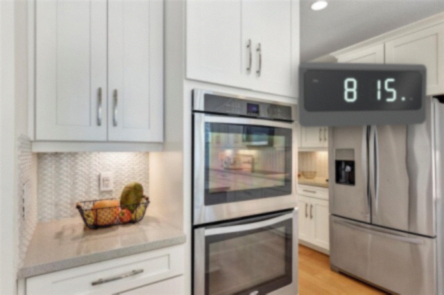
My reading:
**8:15**
